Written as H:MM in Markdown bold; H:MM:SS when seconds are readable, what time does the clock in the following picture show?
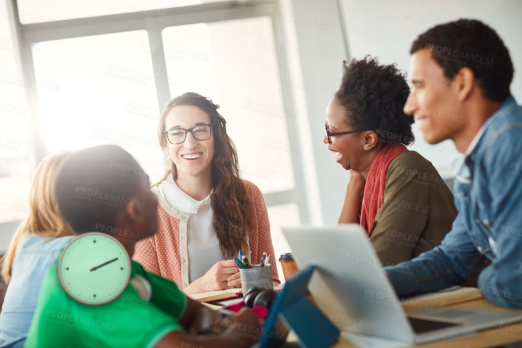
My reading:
**2:11**
